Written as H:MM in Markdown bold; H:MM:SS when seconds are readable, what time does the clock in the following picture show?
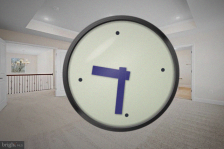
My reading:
**9:32**
